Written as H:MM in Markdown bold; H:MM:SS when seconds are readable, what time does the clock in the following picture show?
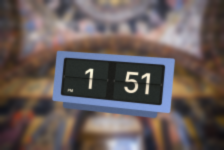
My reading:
**1:51**
